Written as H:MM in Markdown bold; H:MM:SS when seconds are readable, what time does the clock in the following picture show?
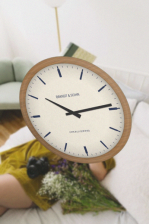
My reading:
**10:14**
